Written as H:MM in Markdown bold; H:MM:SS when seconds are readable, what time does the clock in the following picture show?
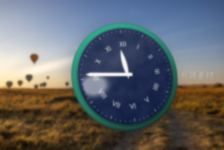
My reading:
**11:46**
